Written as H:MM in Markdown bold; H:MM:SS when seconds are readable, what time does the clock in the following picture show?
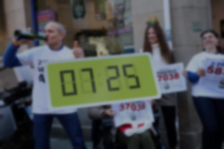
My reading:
**7:25**
